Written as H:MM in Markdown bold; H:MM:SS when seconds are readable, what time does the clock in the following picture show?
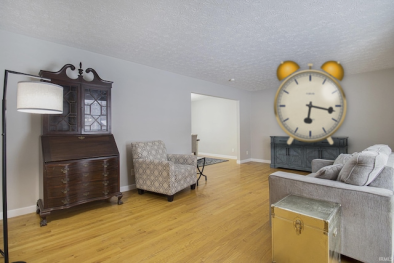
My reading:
**6:17**
